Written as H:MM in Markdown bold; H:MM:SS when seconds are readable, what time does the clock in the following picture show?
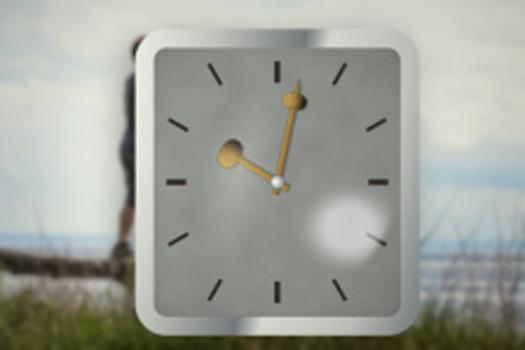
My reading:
**10:02**
